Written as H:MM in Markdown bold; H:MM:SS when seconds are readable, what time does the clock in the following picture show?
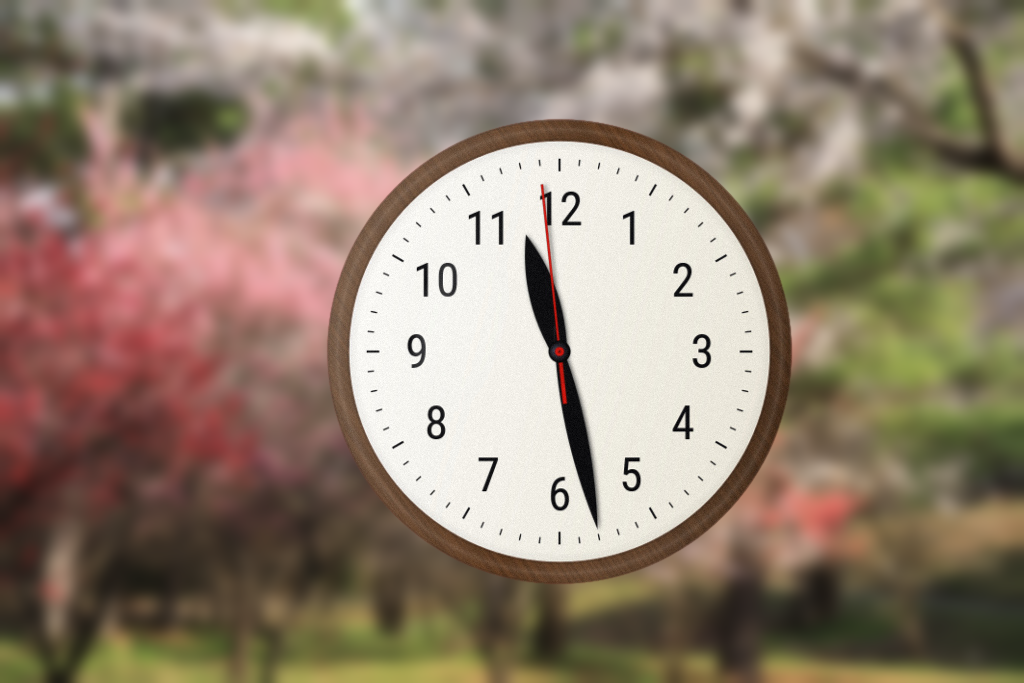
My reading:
**11:27:59**
